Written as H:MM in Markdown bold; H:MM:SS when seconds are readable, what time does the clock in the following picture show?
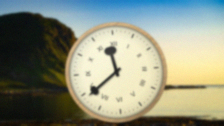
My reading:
**11:39**
